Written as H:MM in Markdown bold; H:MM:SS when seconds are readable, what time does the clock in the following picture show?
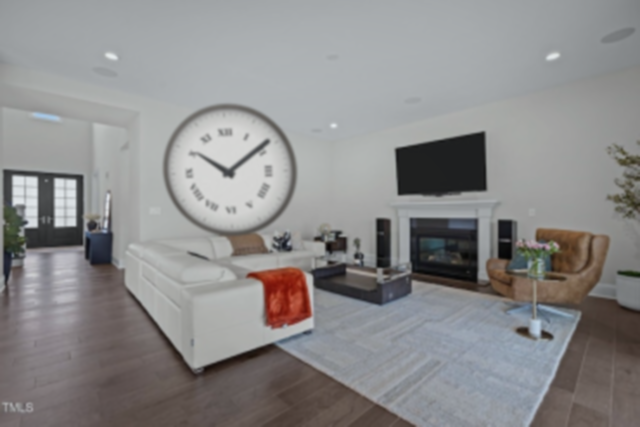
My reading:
**10:09**
